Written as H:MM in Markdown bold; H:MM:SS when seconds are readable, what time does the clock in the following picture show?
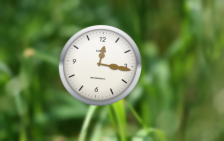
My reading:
**12:16**
